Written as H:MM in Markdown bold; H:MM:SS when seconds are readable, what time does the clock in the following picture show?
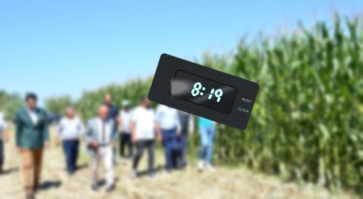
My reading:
**8:19**
